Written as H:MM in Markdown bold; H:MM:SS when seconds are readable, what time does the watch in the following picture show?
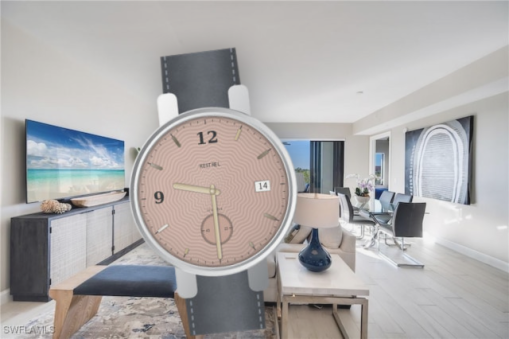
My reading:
**9:30**
